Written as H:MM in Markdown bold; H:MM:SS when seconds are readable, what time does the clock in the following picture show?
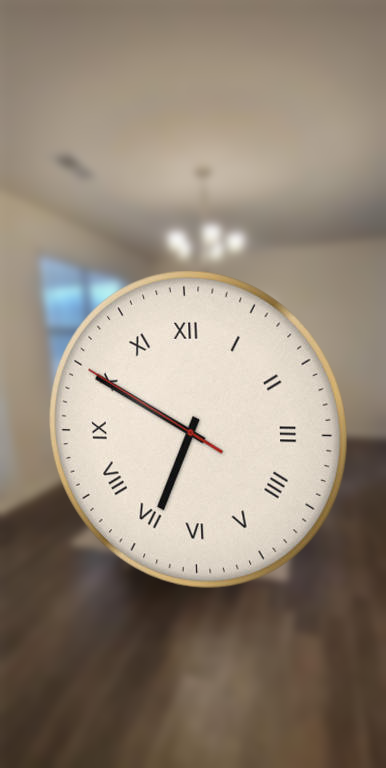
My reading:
**6:49:50**
